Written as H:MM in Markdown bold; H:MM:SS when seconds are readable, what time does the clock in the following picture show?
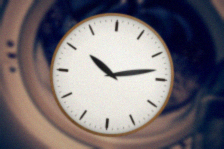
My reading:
**10:13**
